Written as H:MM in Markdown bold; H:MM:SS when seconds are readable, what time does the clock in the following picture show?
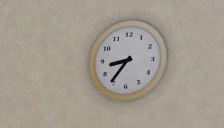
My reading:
**8:36**
